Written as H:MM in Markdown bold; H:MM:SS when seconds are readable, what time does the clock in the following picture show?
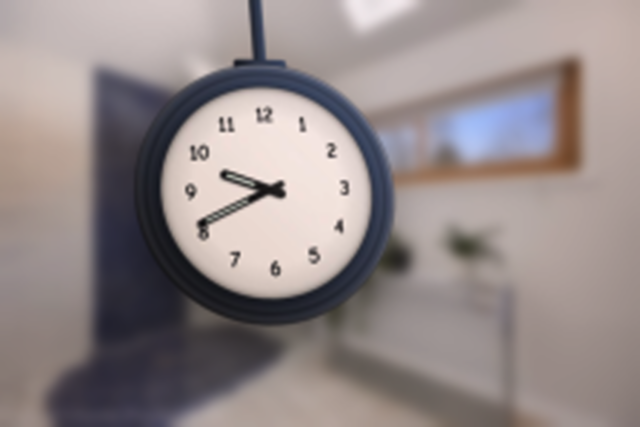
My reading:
**9:41**
